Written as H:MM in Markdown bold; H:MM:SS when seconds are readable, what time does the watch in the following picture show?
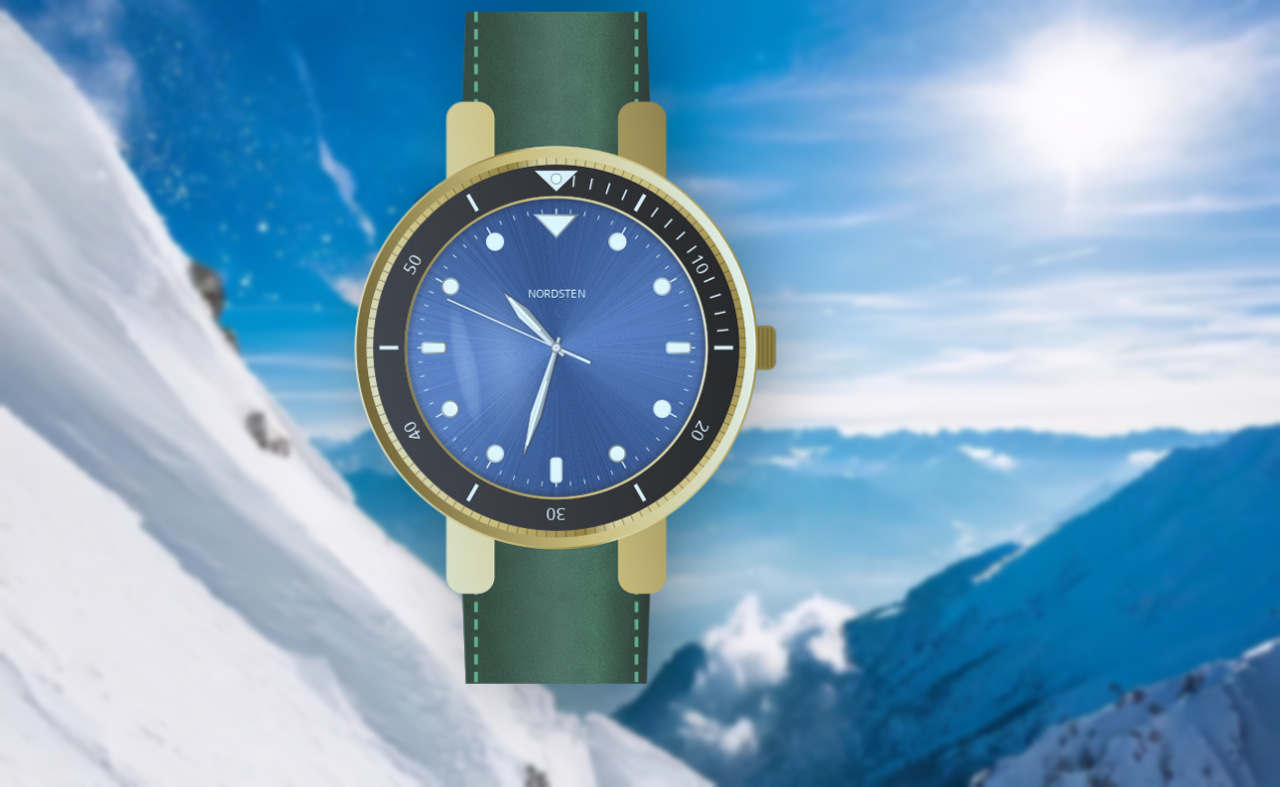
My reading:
**10:32:49**
